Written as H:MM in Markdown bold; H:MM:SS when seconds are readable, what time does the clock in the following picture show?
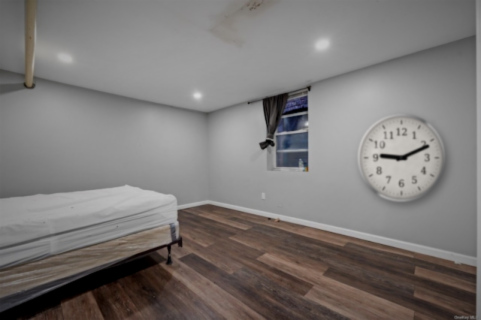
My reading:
**9:11**
